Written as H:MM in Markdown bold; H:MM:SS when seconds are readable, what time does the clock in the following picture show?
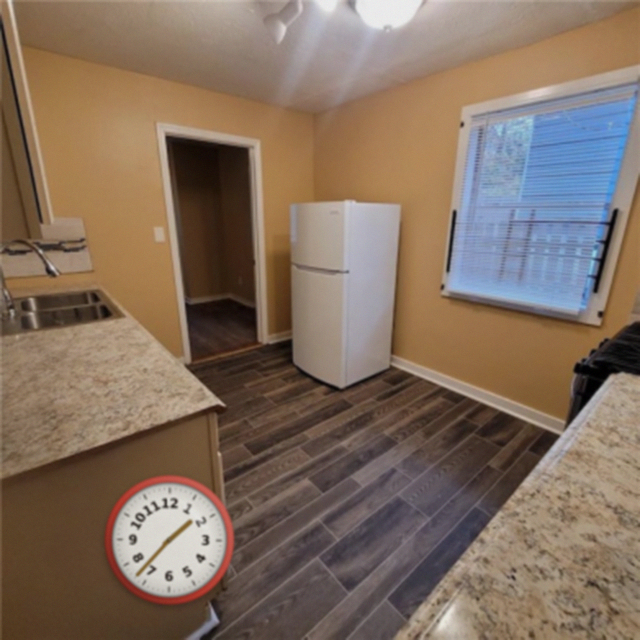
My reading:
**1:37**
